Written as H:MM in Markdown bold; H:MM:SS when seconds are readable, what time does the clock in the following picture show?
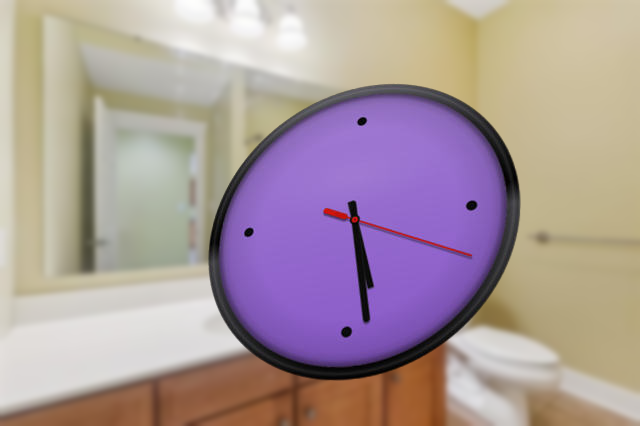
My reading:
**5:28:19**
